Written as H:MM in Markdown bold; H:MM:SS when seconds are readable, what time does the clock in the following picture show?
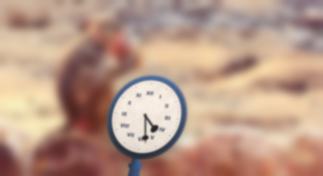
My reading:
**4:28**
